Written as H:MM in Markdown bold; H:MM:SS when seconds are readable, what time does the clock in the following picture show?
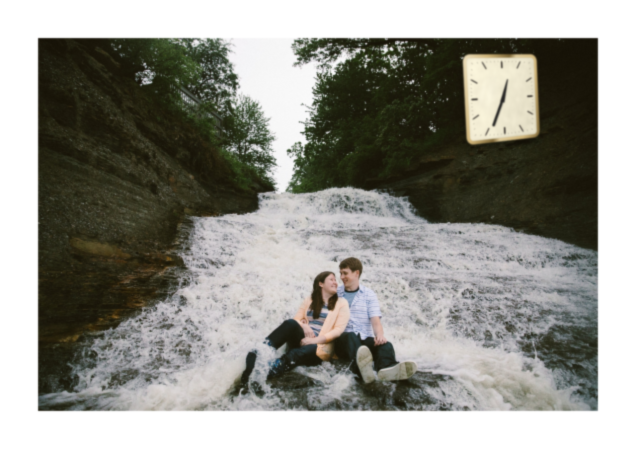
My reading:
**12:34**
